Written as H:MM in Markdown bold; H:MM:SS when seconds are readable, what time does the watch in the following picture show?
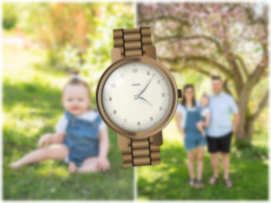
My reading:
**4:07**
